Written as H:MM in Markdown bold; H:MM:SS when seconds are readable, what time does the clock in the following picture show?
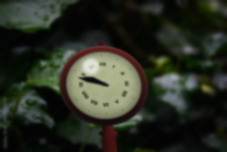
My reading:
**9:48**
